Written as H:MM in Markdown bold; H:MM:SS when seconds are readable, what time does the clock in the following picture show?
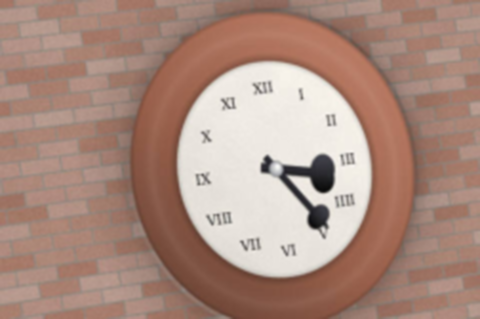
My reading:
**3:24**
